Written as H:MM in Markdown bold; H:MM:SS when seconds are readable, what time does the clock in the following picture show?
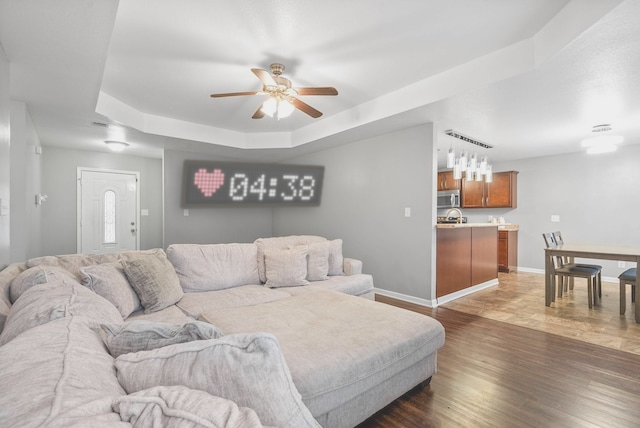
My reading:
**4:38**
